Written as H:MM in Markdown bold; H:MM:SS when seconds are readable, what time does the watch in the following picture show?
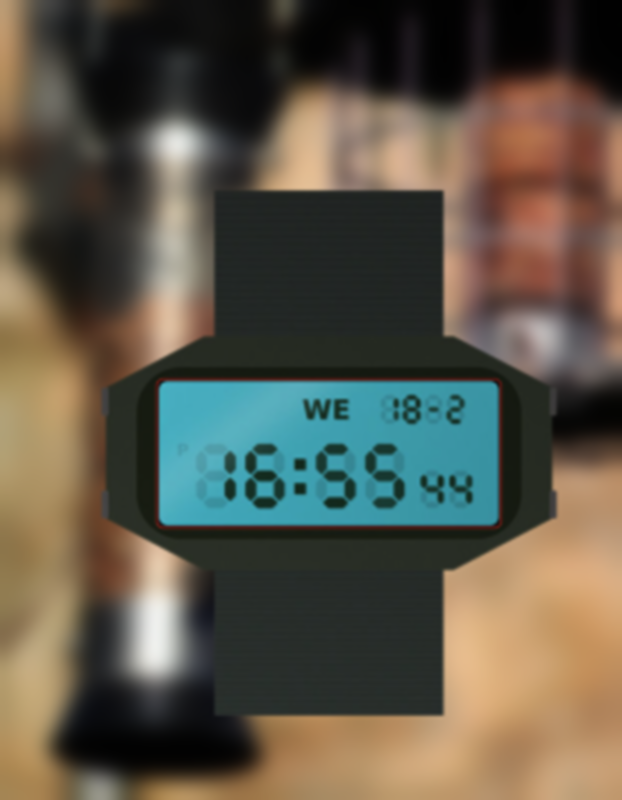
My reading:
**16:55:44**
